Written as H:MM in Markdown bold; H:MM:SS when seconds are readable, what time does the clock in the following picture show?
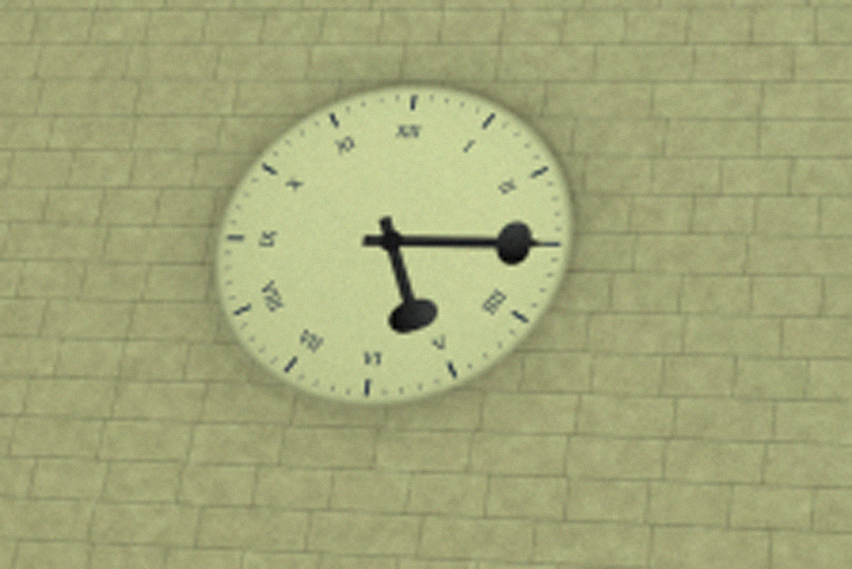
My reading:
**5:15**
